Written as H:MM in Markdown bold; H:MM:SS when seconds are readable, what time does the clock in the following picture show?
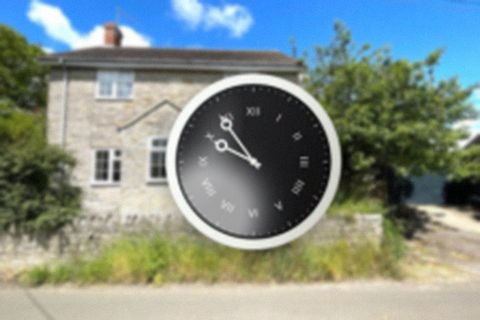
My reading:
**9:54**
